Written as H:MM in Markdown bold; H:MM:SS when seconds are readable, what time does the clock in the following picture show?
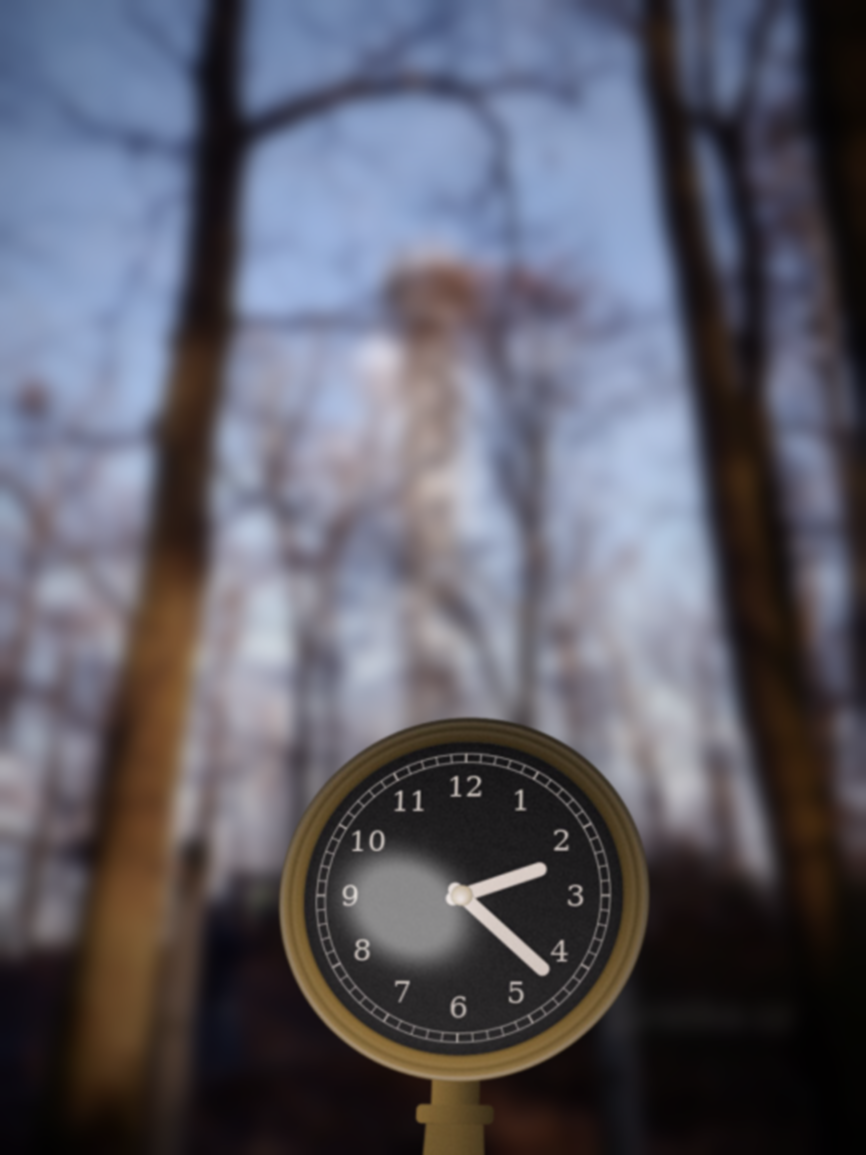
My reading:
**2:22**
